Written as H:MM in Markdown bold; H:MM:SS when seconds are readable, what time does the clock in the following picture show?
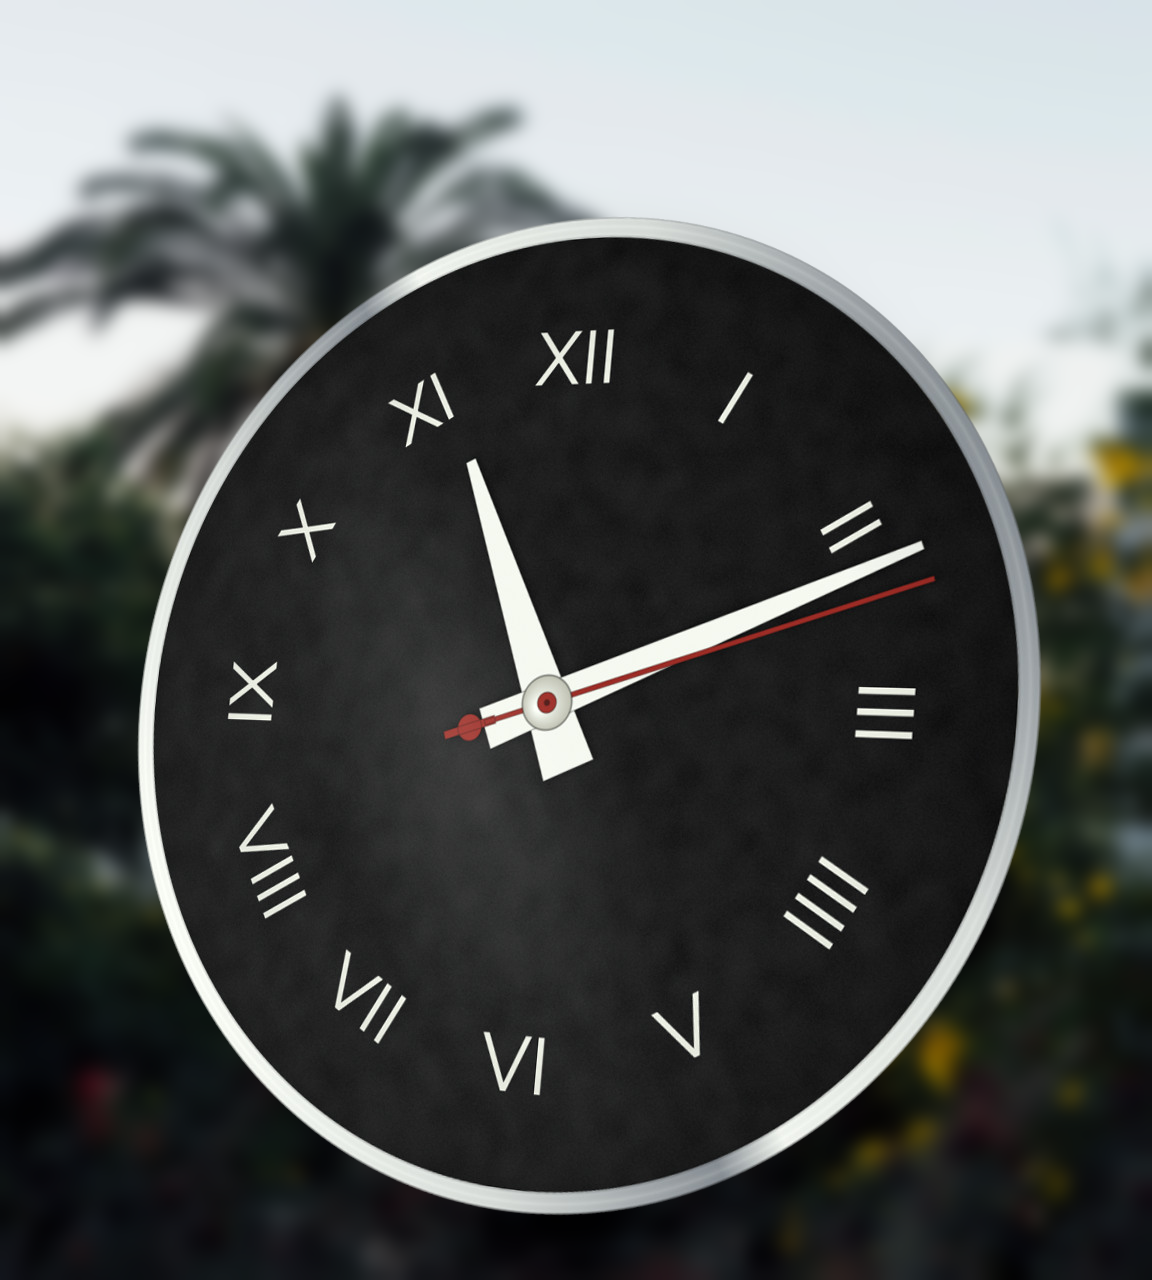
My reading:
**11:11:12**
